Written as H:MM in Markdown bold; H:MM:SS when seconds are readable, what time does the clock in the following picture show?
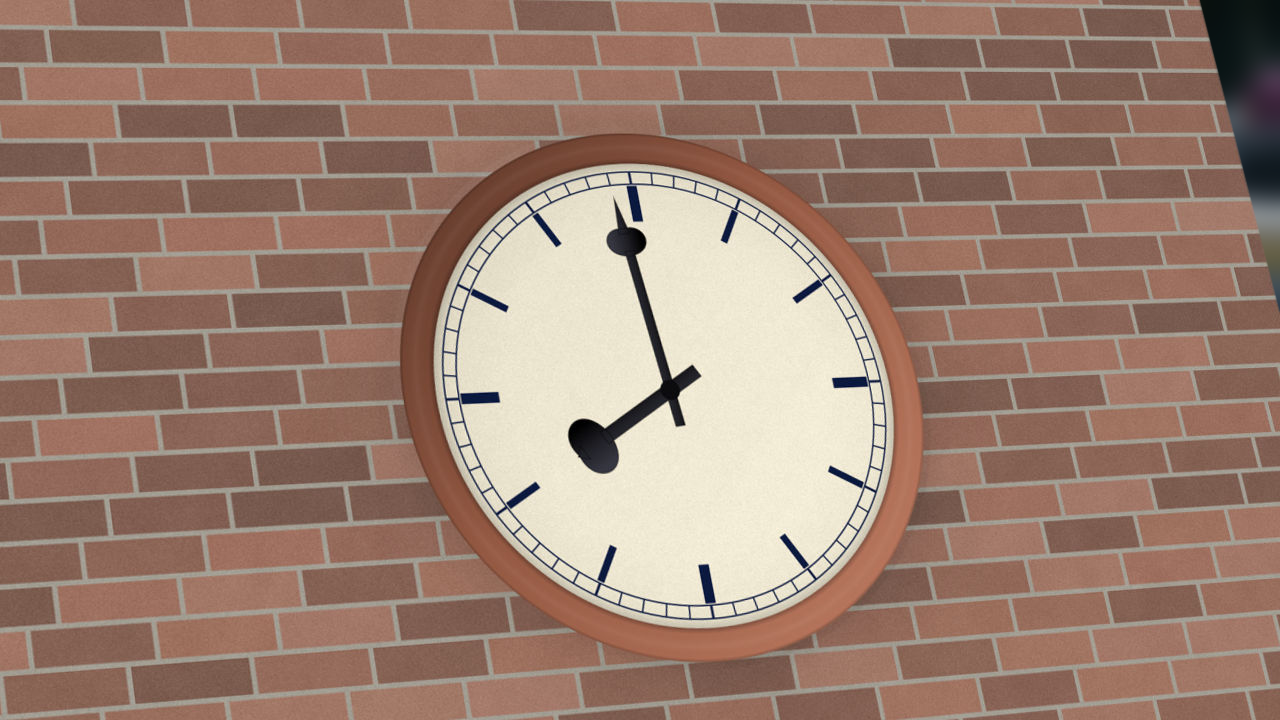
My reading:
**7:59**
